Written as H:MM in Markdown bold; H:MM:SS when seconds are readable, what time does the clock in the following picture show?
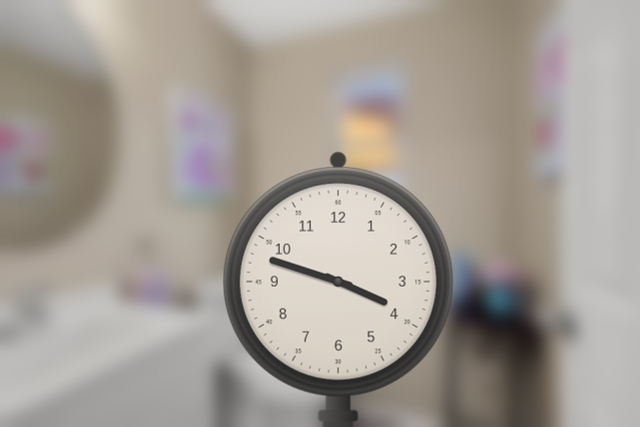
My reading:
**3:48**
